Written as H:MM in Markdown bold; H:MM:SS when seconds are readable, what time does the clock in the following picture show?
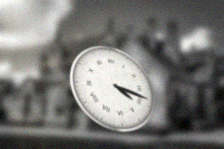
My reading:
**4:18**
